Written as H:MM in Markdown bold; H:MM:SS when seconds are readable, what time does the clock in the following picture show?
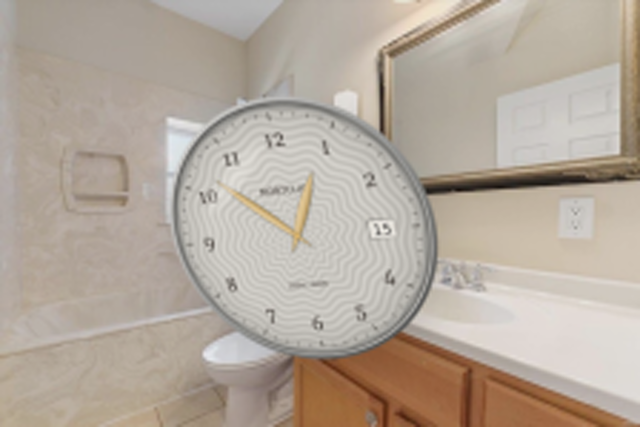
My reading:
**12:52**
